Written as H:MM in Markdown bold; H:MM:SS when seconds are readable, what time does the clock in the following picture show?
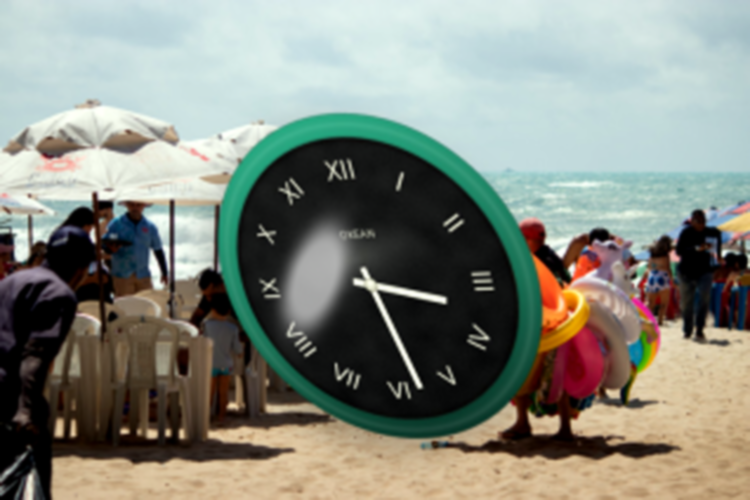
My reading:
**3:28**
